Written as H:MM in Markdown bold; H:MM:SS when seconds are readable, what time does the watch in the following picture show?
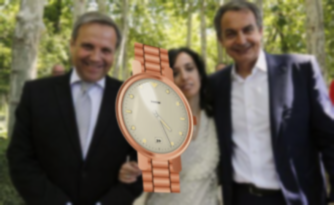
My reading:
**4:26**
